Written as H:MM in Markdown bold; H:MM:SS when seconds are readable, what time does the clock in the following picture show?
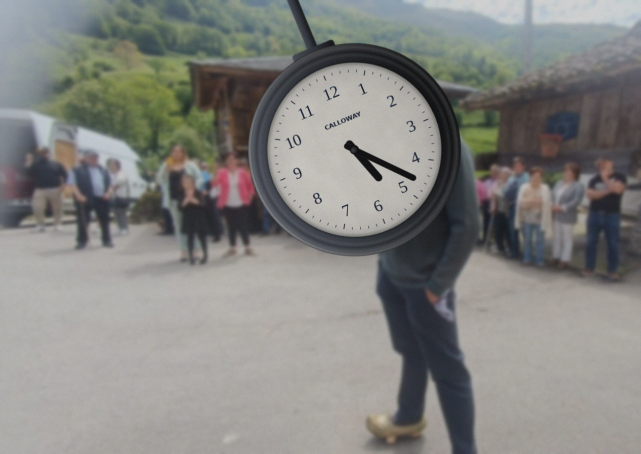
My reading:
**5:23**
